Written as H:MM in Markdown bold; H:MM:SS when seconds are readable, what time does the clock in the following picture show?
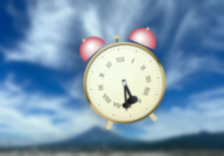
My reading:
**5:31**
